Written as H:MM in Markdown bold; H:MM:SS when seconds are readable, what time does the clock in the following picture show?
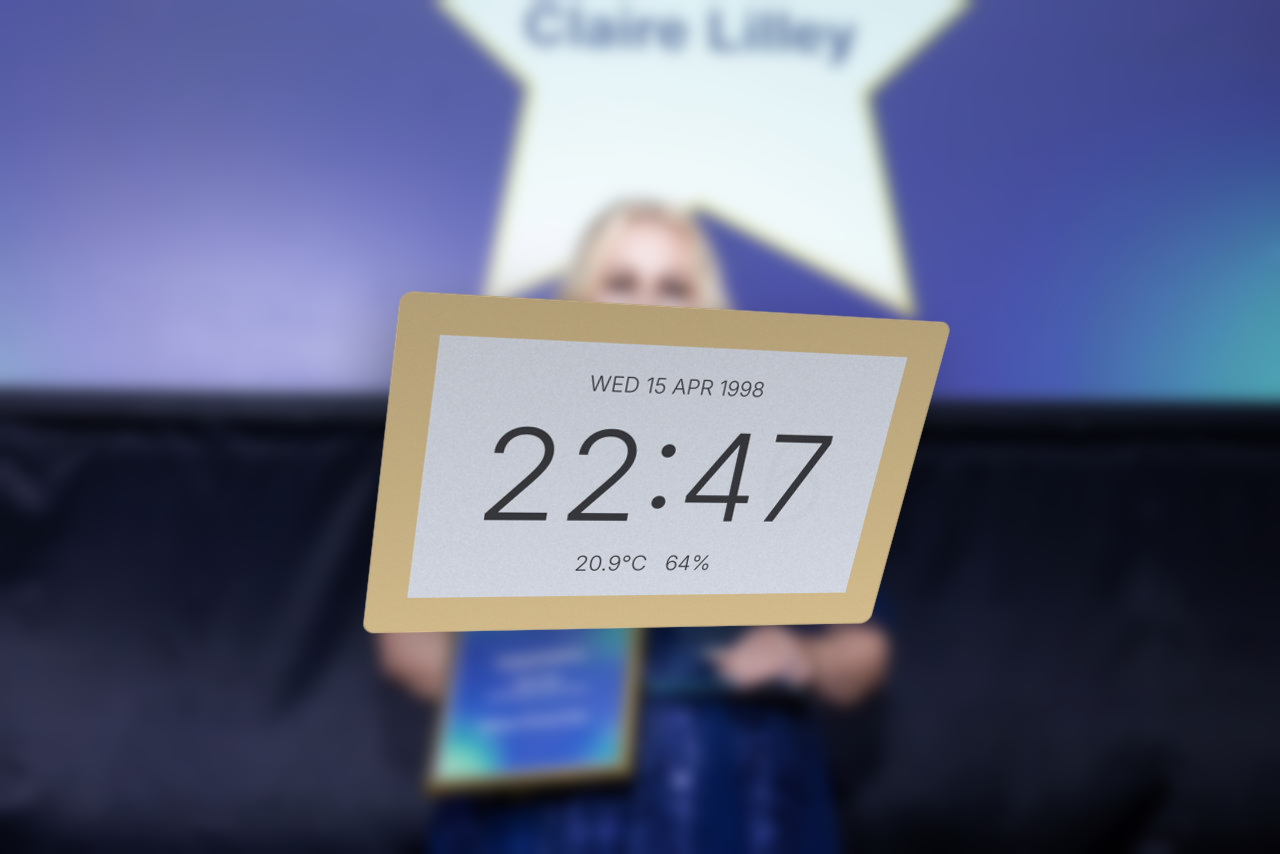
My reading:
**22:47**
